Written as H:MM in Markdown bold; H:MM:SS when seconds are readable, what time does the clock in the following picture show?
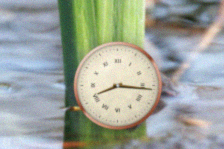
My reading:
**8:16**
